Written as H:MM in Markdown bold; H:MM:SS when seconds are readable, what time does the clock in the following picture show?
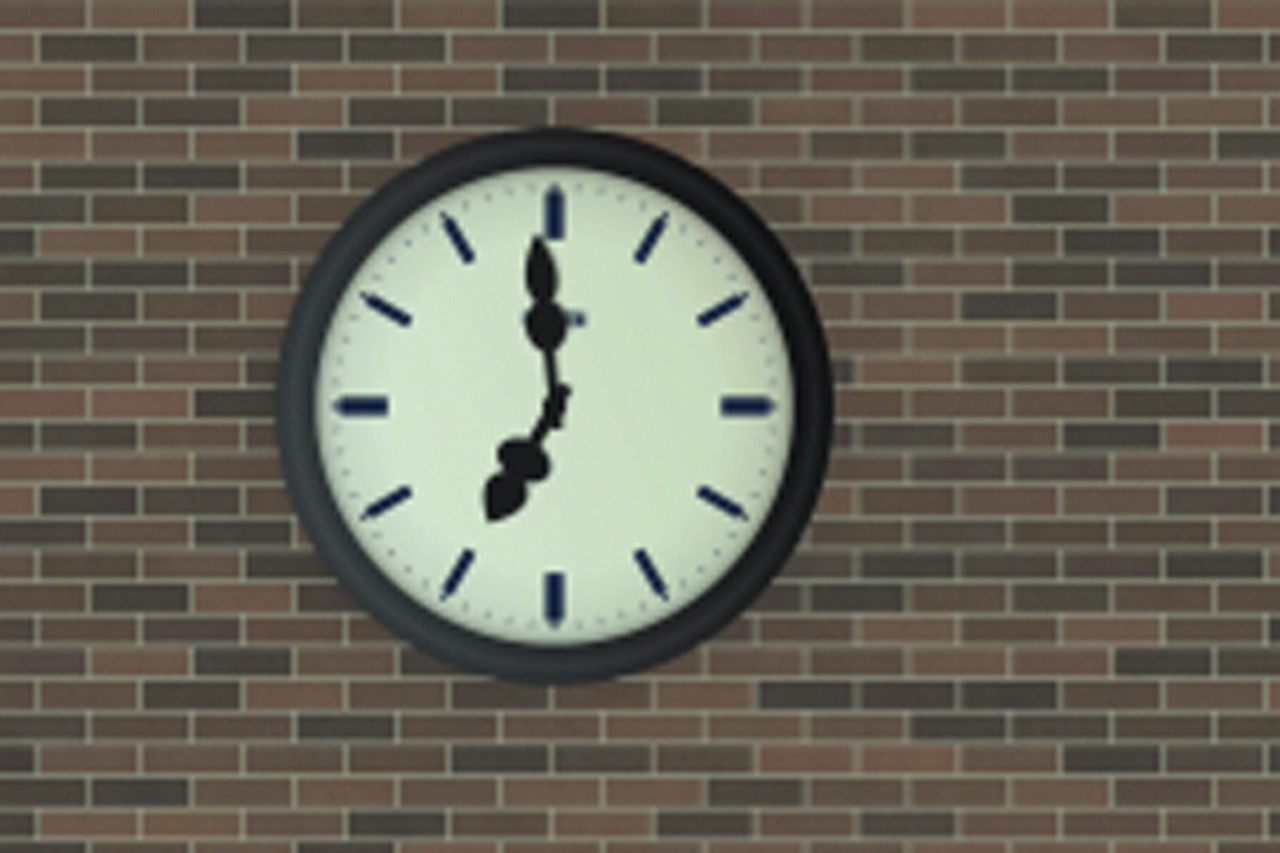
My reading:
**6:59**
